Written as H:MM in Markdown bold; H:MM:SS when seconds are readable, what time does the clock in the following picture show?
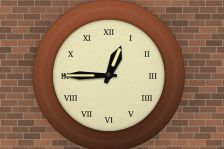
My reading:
**12:45**
